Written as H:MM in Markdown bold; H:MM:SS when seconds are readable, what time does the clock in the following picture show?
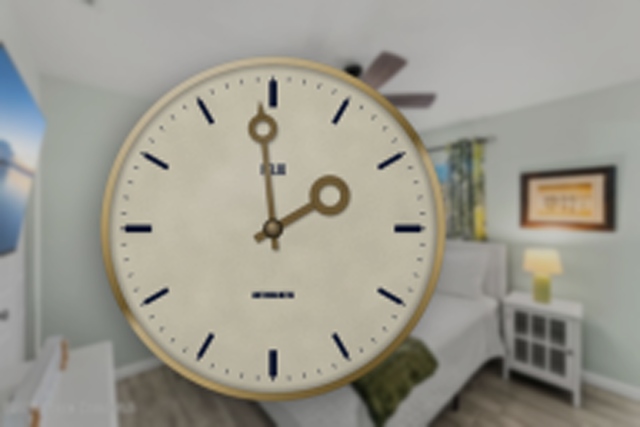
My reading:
**1:59**
